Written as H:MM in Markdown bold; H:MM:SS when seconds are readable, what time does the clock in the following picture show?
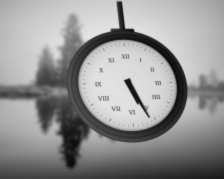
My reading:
**5:26**
